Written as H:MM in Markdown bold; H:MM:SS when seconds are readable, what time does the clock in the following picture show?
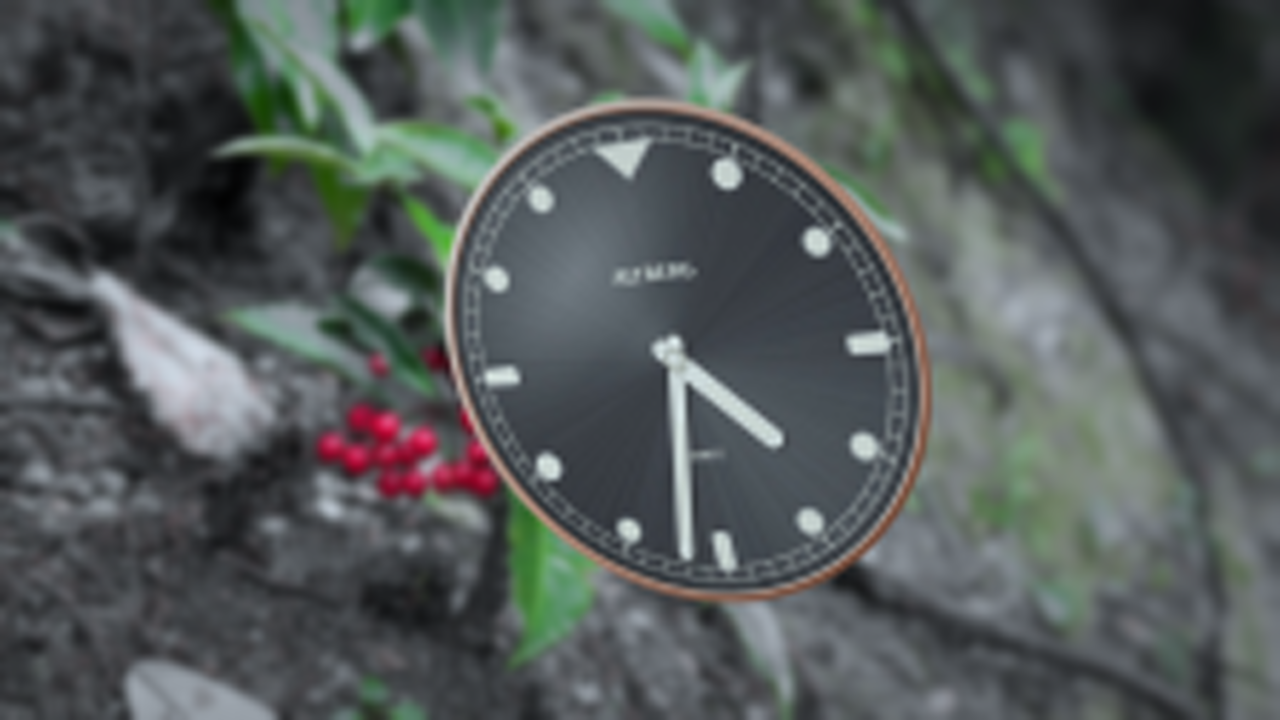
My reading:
**4:32**
